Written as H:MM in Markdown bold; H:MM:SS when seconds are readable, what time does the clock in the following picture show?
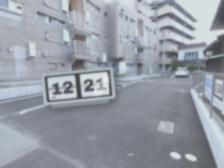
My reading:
**12:21**
